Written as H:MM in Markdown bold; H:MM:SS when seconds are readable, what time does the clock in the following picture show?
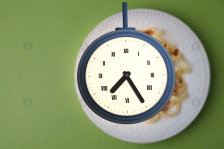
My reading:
**7:25**
